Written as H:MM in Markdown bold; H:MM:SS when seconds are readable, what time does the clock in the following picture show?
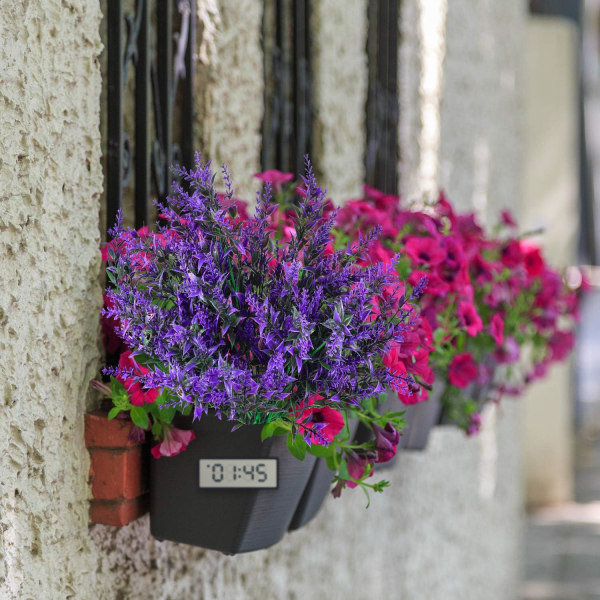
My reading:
**1:45**
